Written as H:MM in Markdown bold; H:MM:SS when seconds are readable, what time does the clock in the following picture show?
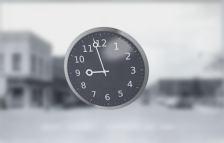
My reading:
**8:58**
